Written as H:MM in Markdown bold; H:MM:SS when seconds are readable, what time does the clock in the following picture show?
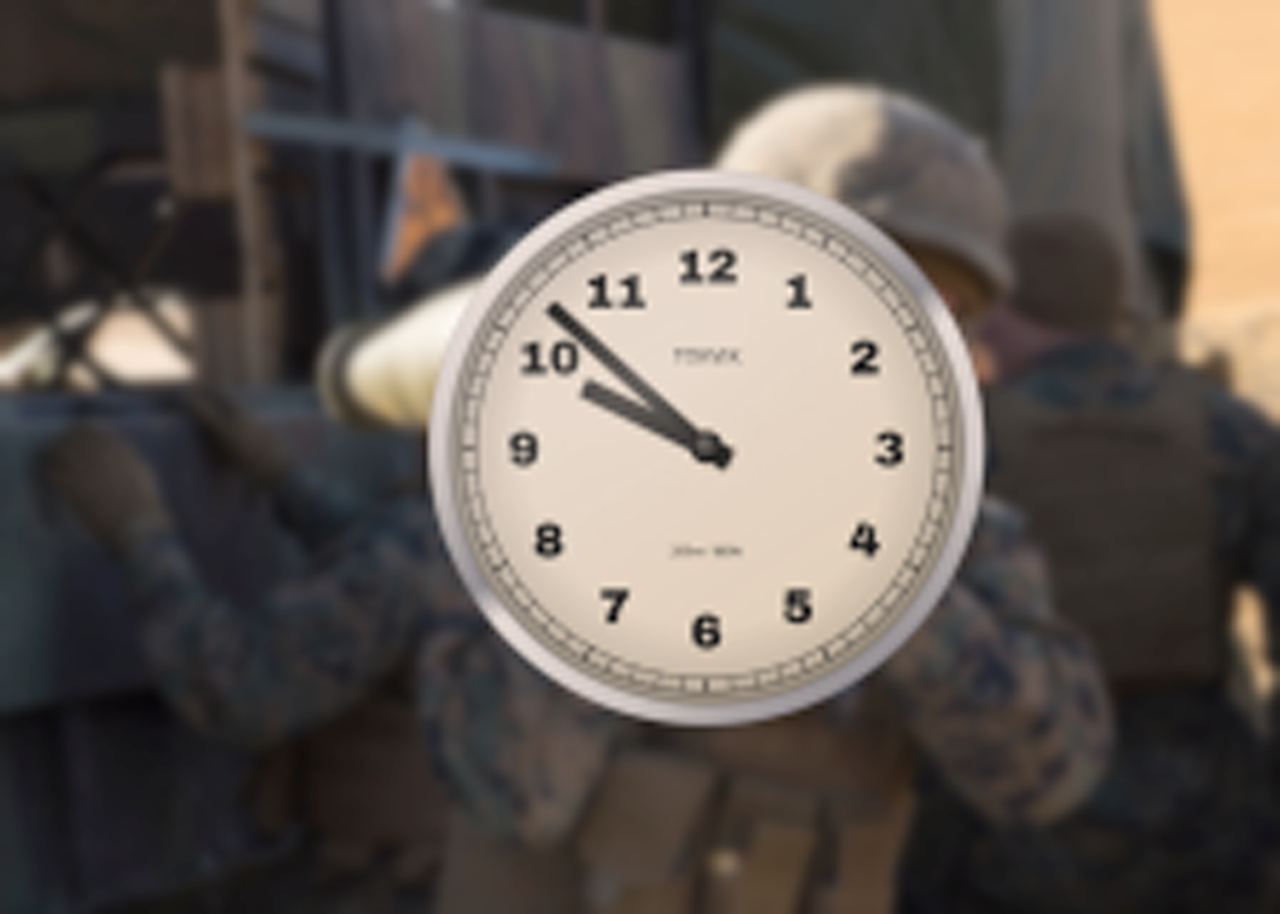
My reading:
**9:52**
